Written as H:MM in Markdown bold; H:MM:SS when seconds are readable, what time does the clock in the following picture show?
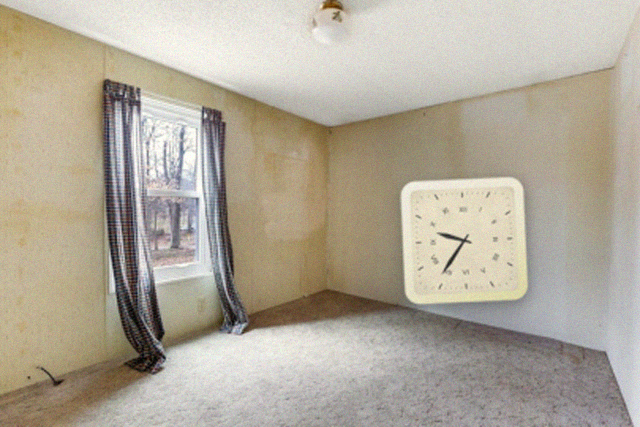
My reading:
**9:36**
